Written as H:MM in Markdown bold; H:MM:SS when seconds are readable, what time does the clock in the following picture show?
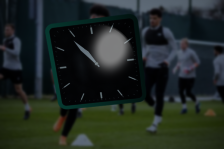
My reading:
**10:54**
